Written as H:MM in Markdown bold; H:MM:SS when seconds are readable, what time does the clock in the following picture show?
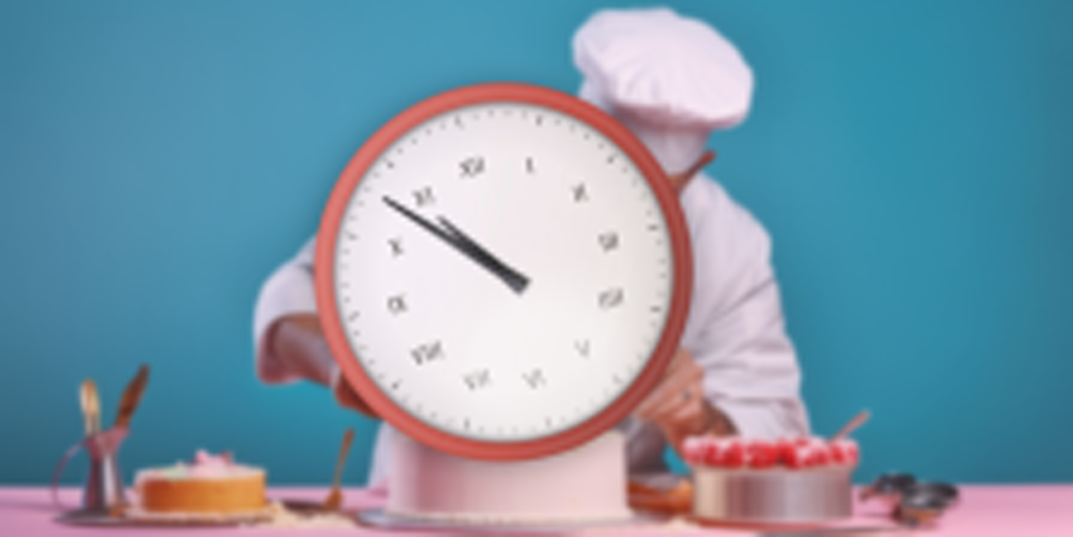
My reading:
**10:53**
